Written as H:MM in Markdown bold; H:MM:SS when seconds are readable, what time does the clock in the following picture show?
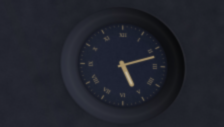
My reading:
**5:12**
